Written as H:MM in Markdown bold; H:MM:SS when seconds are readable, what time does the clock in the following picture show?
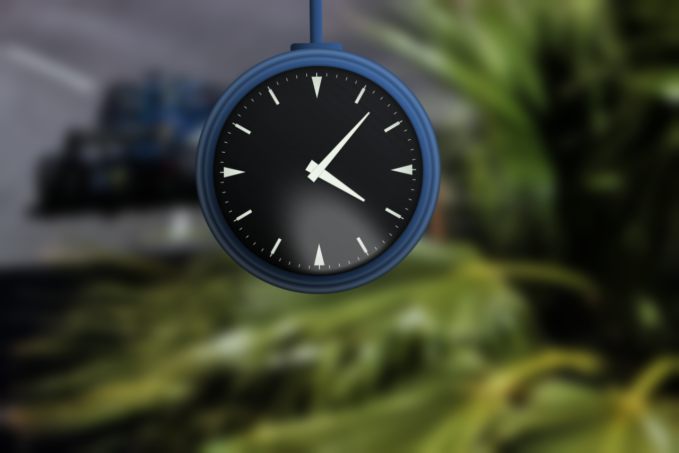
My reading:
**4:07**
